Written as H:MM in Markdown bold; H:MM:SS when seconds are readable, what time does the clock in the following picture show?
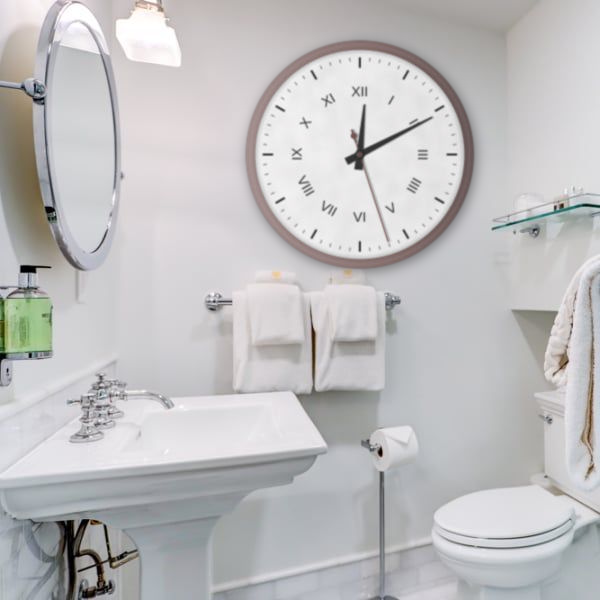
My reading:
**12:10:27**
